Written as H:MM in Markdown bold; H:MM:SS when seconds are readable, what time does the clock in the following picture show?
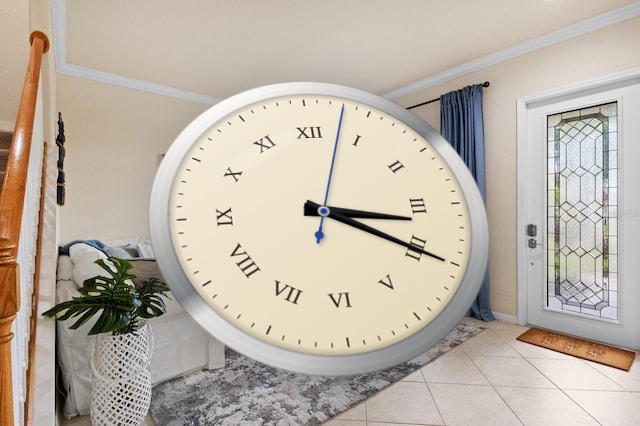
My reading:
**3:20:03**
